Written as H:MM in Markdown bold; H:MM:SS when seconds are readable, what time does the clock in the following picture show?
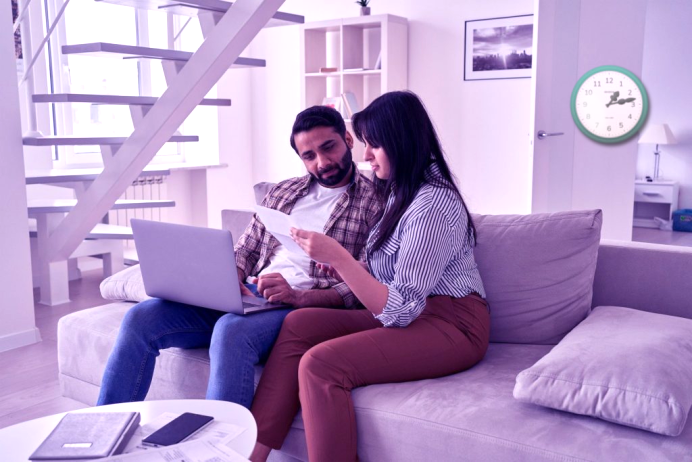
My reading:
**1:13**
